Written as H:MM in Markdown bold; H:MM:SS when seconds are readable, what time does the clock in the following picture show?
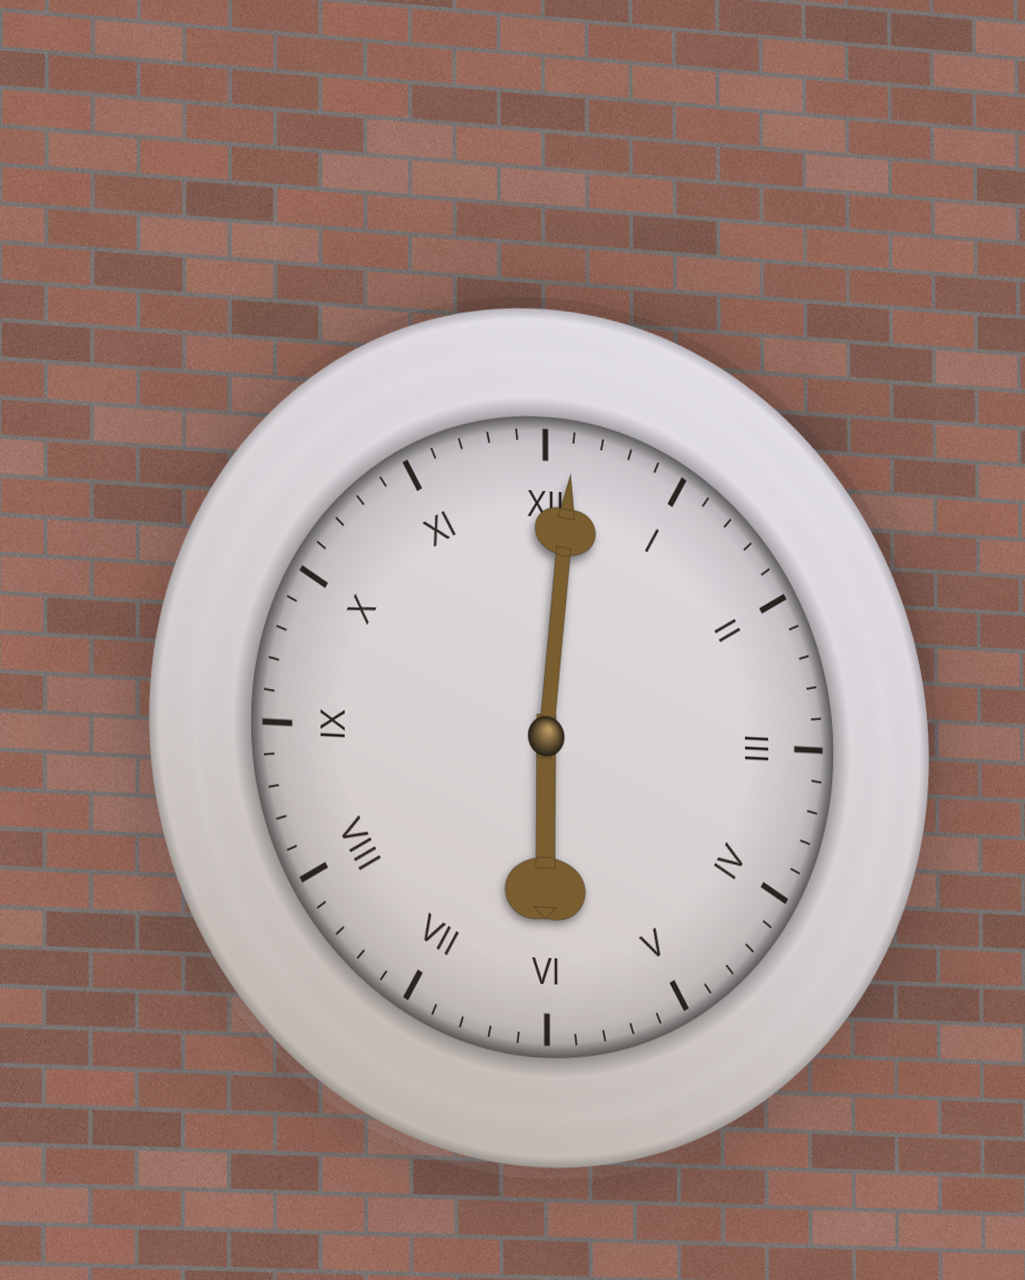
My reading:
**6:01**
